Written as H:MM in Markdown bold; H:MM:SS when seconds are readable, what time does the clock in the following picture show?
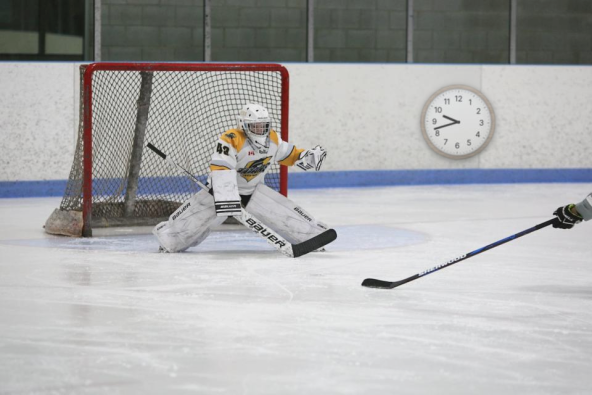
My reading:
**9:42**
